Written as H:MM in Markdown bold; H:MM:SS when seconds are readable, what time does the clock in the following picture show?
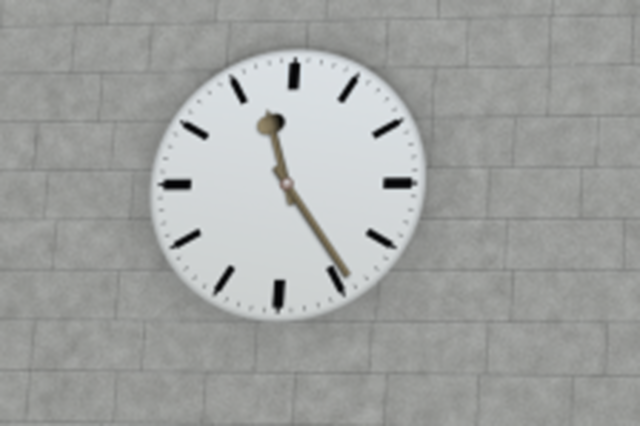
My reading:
**11:24**
